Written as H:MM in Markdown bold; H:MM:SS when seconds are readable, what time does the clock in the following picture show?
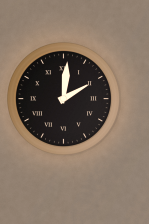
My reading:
**2:01**
